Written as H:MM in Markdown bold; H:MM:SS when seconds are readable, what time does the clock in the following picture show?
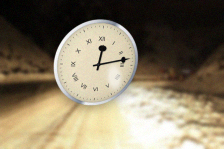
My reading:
**12:13**
